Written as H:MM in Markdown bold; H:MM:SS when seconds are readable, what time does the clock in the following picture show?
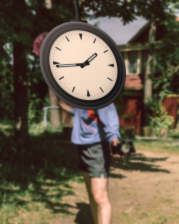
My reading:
**1:44**
